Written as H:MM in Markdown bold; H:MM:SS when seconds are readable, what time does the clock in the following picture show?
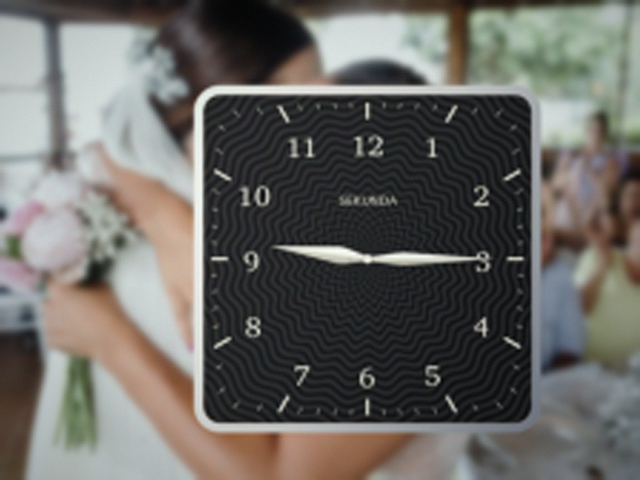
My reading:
**9:15**
